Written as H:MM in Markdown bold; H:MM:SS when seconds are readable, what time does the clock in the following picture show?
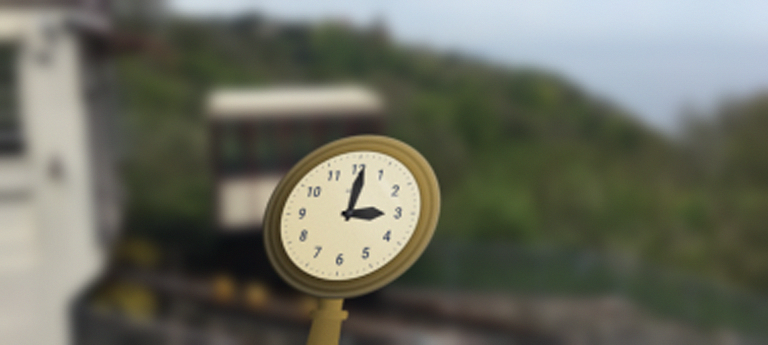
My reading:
**3:01**
